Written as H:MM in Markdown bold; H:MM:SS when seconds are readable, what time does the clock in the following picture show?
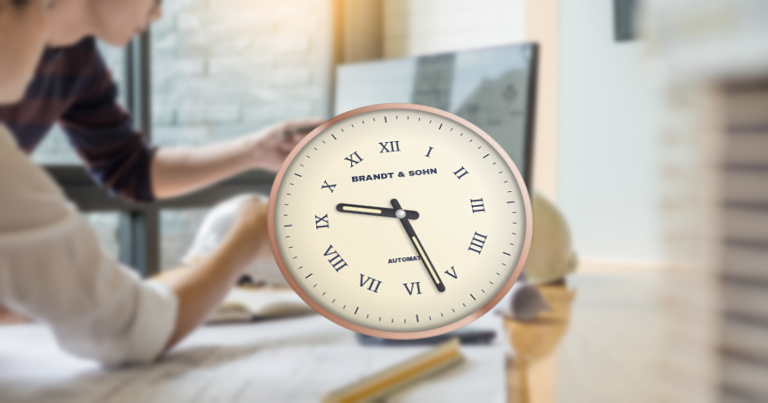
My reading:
**9:27**
